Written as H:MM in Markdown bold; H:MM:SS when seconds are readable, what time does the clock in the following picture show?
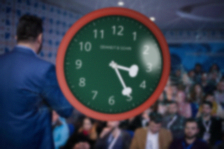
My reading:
**3:25**
